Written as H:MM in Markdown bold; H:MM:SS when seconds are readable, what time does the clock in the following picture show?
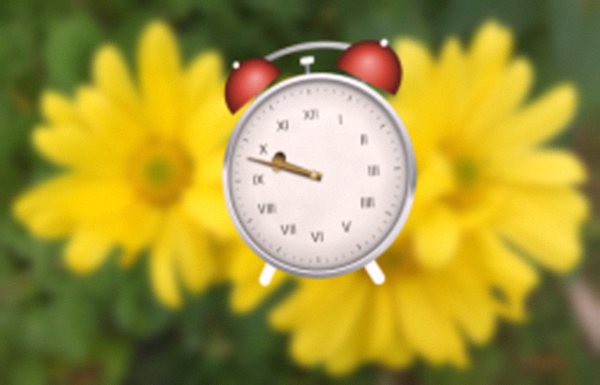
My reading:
**9:48**
